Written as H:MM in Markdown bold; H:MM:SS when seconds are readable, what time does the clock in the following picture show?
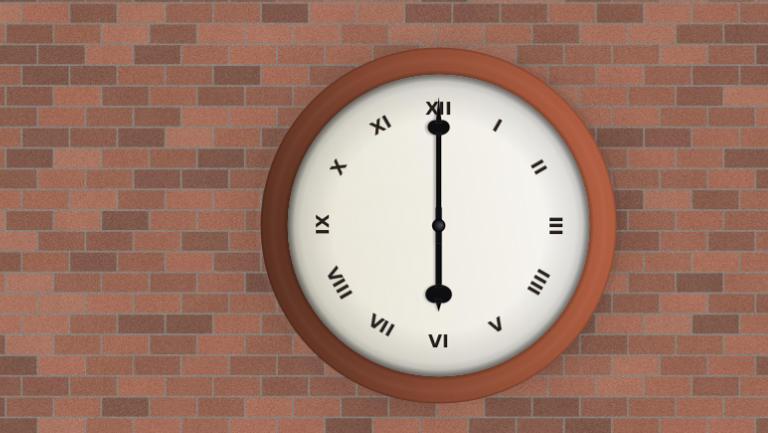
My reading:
**6:00**
